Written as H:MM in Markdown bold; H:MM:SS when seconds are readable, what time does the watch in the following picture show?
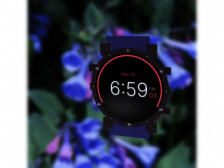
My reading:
**6:59**
